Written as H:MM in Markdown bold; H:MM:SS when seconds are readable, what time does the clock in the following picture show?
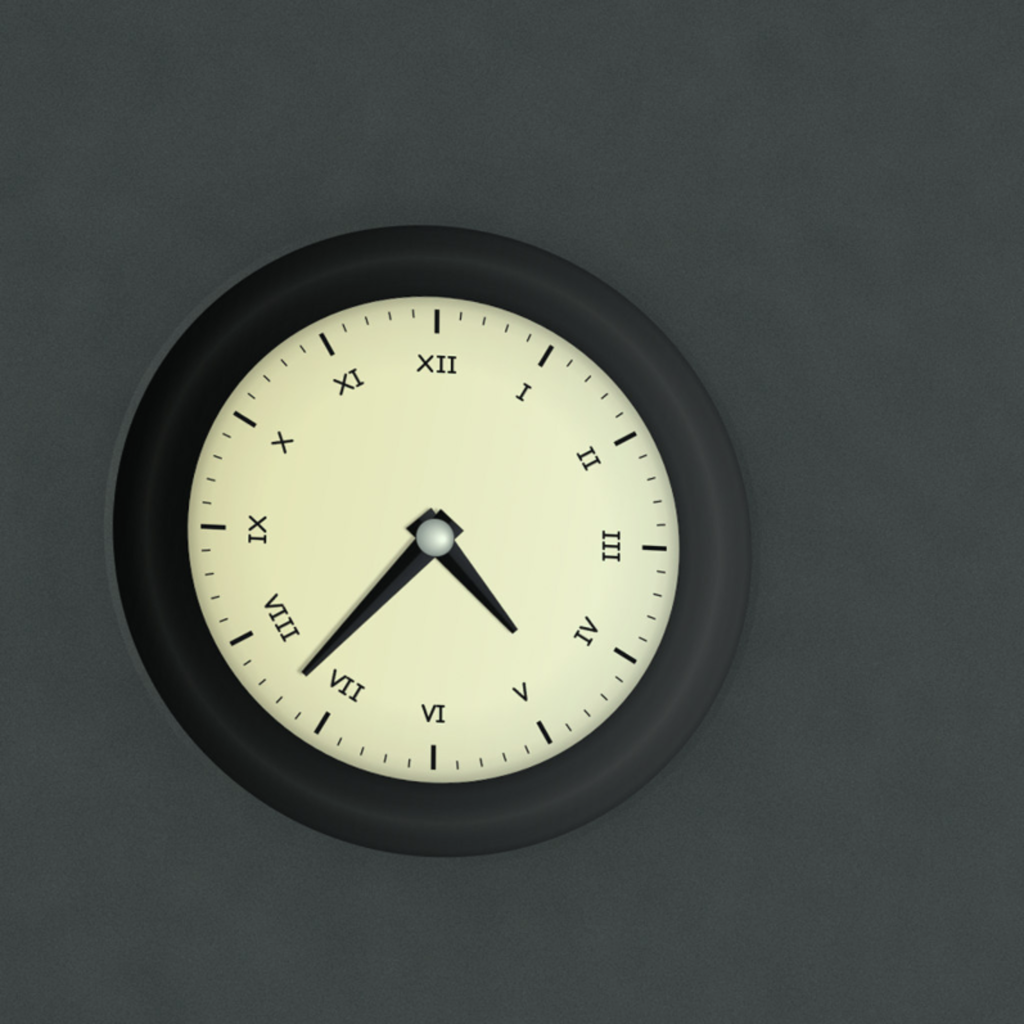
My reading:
**4:37**
